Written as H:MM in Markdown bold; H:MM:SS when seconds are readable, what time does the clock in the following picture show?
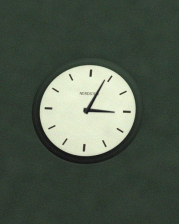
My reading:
**3:04**
